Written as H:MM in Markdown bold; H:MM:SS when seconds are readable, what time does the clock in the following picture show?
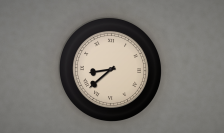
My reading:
**8:38**
